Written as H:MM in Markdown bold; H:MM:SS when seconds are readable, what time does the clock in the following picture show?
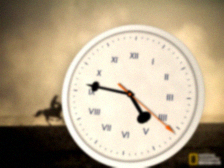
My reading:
**4:46:21**
